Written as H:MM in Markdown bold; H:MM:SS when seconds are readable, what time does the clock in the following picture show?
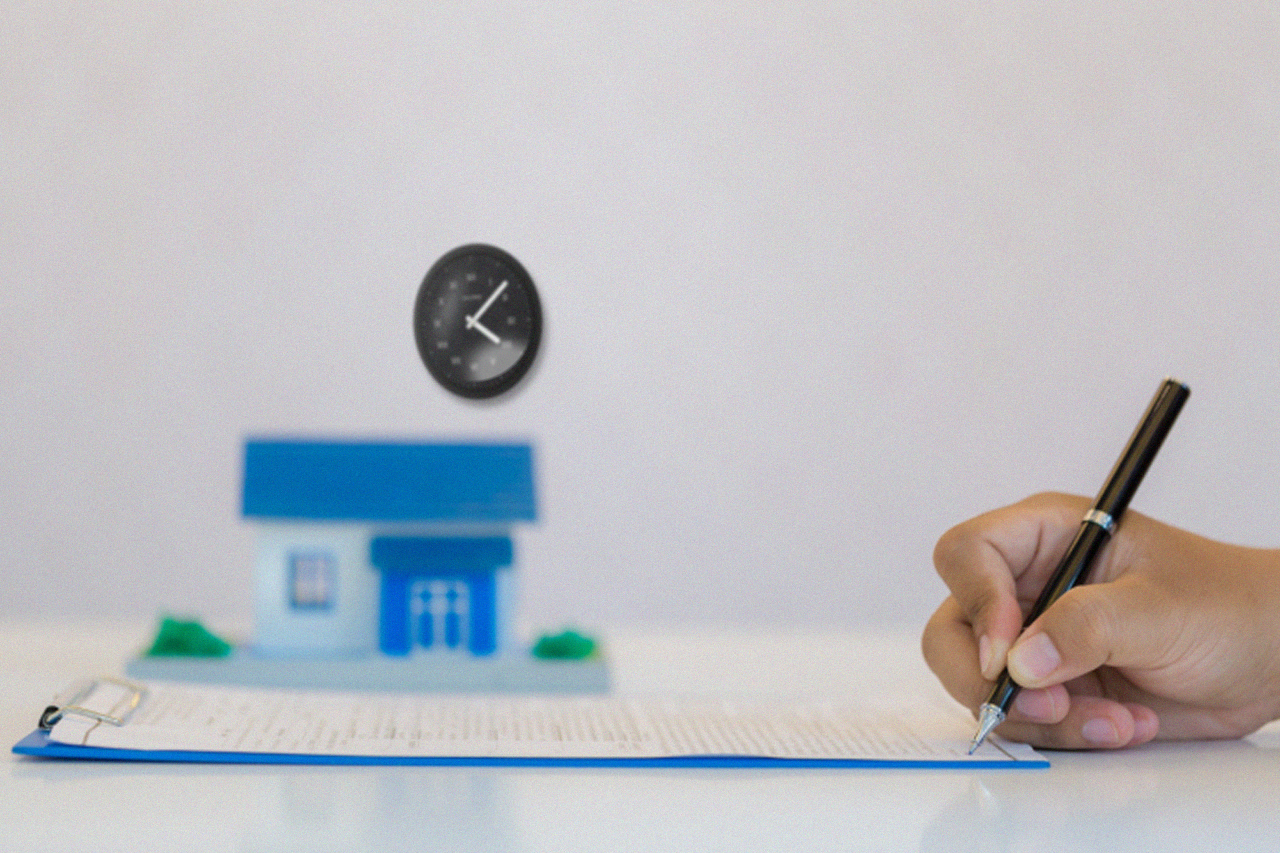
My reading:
**4:08**
